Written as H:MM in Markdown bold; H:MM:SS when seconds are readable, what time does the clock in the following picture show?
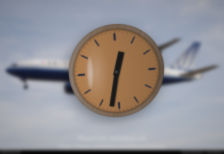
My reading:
**12:32**
